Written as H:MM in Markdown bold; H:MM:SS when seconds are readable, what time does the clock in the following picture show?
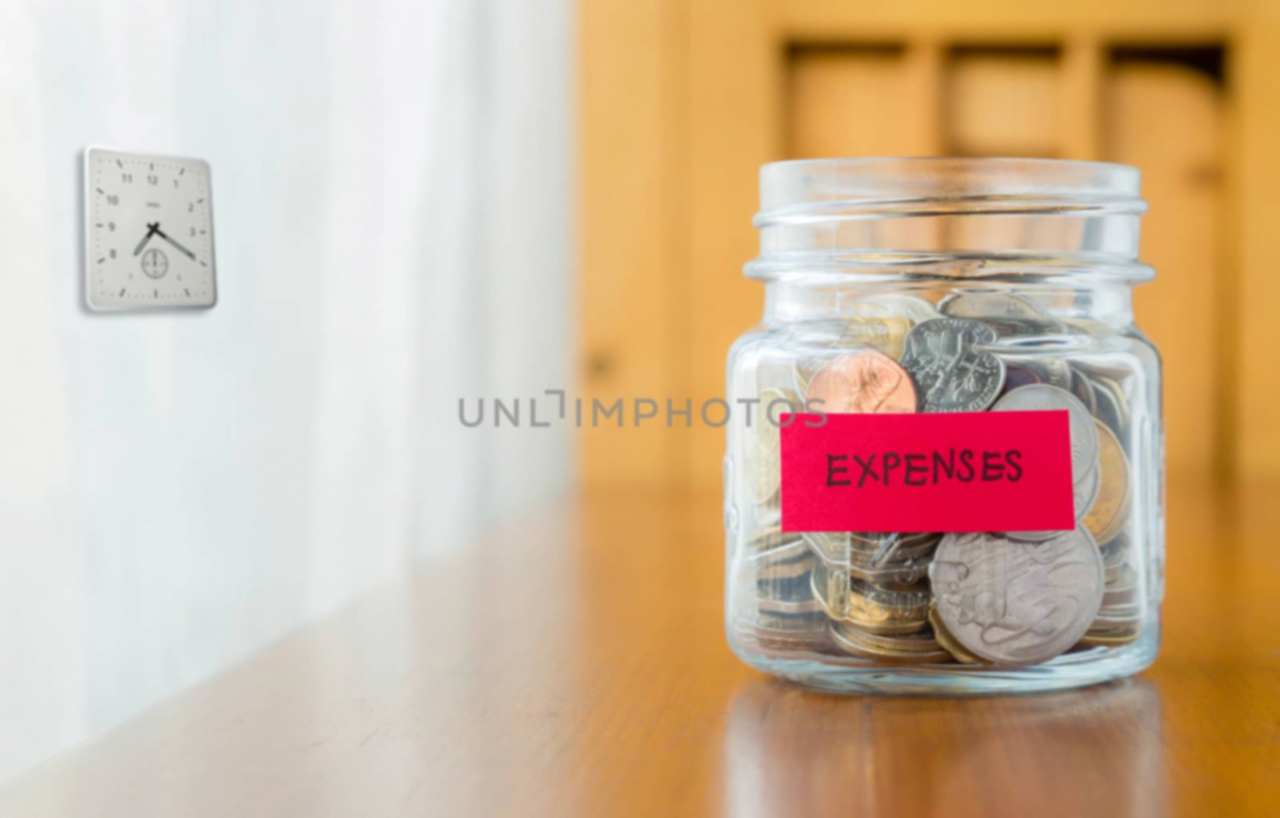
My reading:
**7:20**
